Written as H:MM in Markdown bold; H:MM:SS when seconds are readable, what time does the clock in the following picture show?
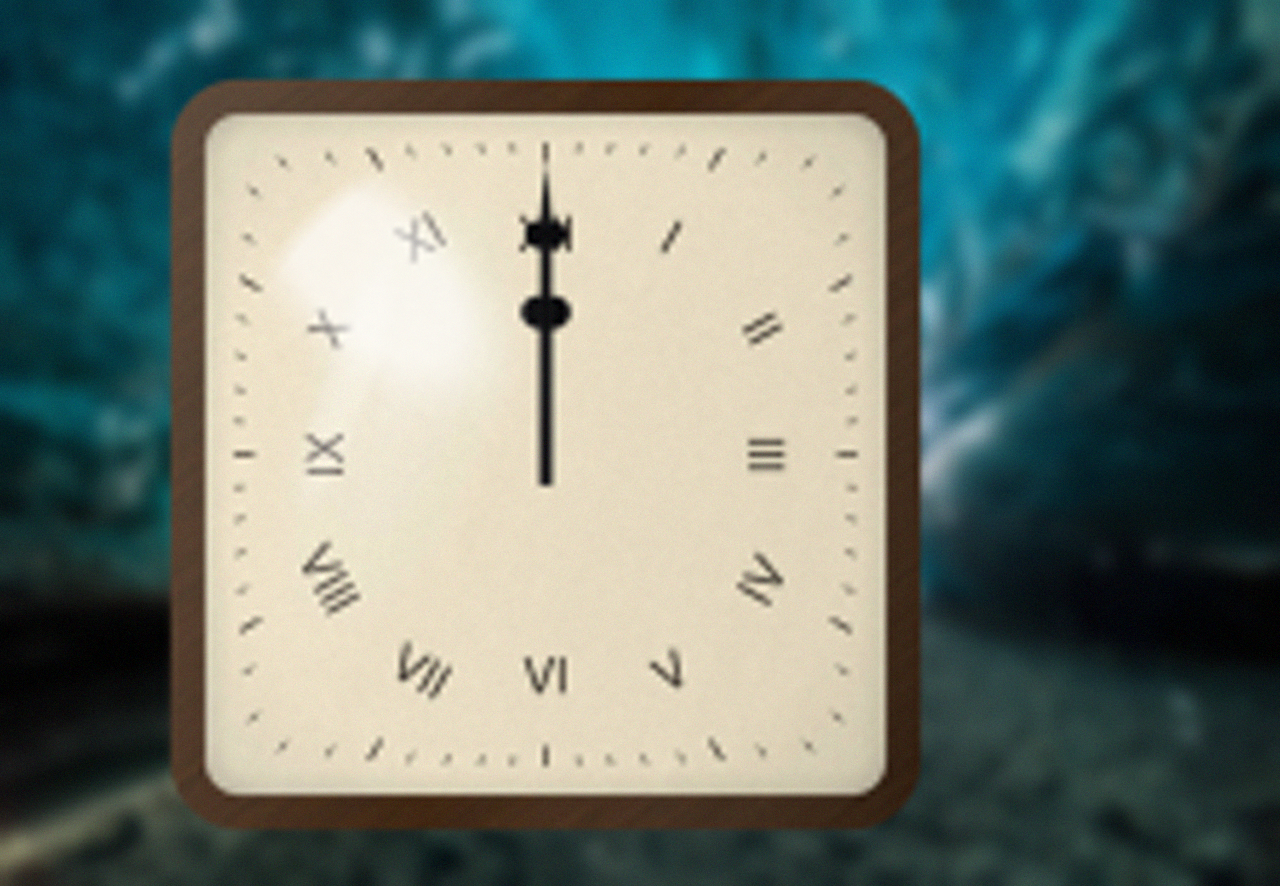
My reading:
**12:00**
